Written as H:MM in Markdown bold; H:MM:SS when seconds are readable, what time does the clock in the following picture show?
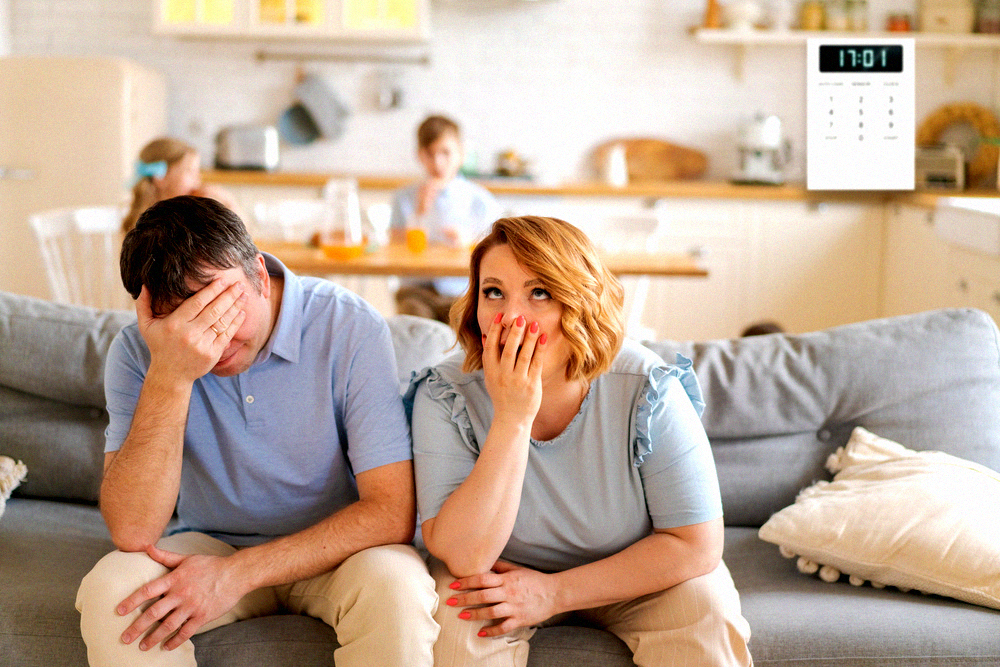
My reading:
**17:01**
